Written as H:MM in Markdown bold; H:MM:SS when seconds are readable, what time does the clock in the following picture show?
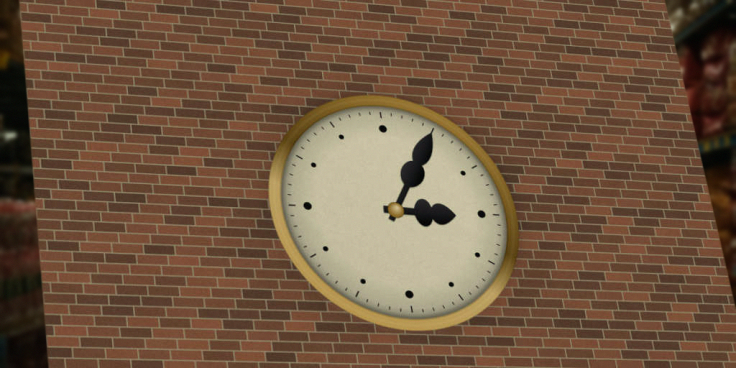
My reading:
**3:05**
